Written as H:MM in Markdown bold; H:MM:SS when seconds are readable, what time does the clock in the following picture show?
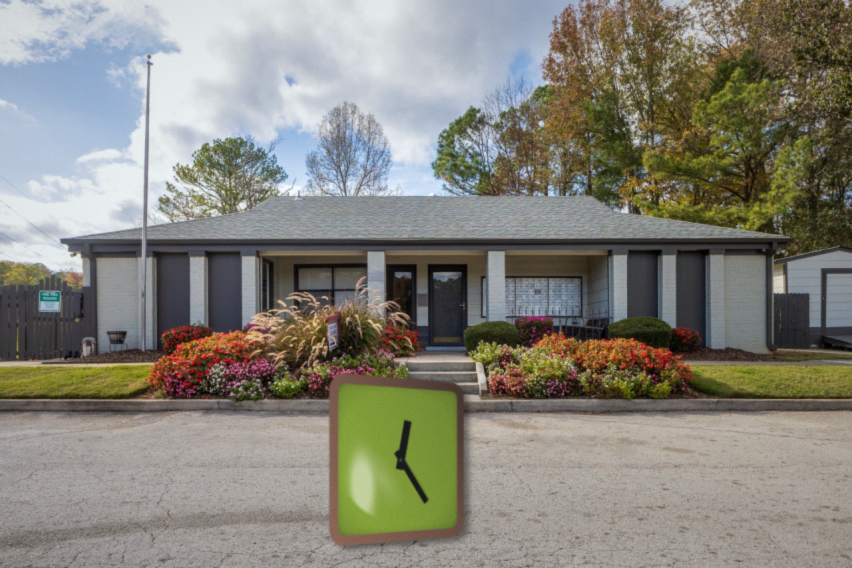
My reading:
**12:24**
